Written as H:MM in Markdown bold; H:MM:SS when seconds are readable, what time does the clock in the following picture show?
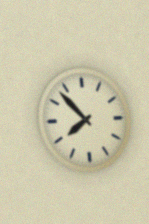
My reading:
**7:53**
